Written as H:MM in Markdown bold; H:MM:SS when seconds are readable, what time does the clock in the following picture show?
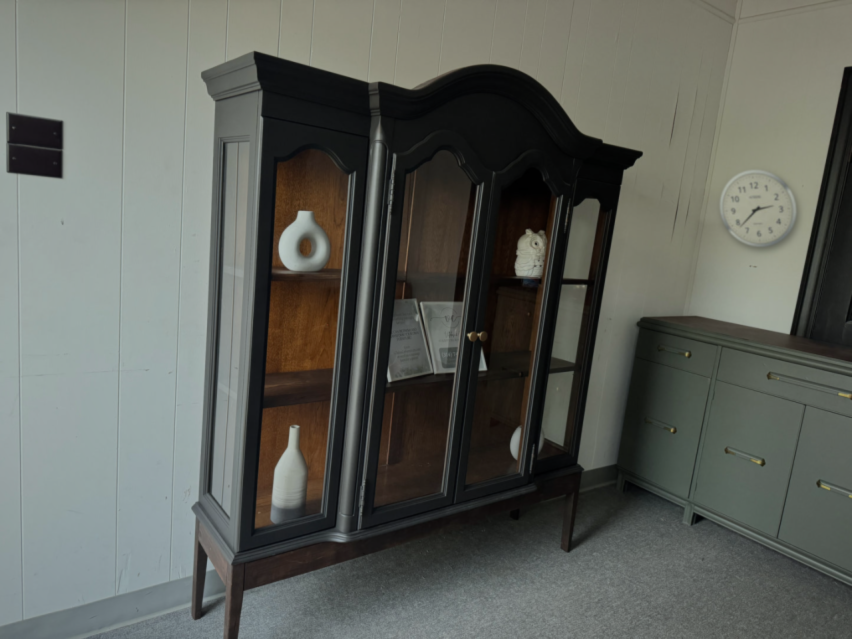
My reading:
**2:38**
